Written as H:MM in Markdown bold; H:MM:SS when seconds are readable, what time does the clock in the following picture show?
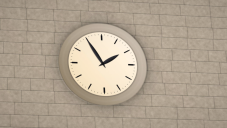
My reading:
**1:55**
